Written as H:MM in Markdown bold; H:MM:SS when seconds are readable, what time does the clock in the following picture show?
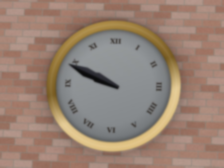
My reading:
**9:49**
